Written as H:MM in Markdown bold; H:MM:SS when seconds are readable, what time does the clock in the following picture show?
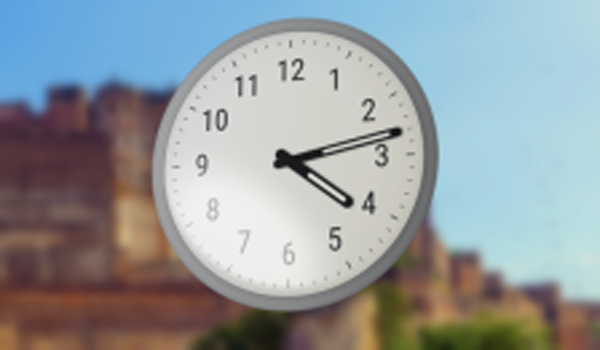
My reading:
**4:13**
